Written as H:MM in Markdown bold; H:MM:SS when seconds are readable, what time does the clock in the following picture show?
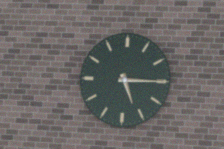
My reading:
**5:15**
